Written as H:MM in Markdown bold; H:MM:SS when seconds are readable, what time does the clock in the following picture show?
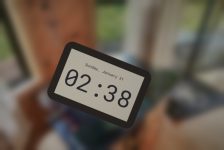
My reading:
**2:38**
